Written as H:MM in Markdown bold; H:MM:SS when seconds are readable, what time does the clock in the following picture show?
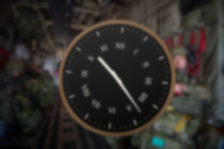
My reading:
**10:23**
